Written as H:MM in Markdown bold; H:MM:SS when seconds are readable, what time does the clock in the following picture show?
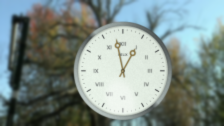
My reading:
**12:58**
